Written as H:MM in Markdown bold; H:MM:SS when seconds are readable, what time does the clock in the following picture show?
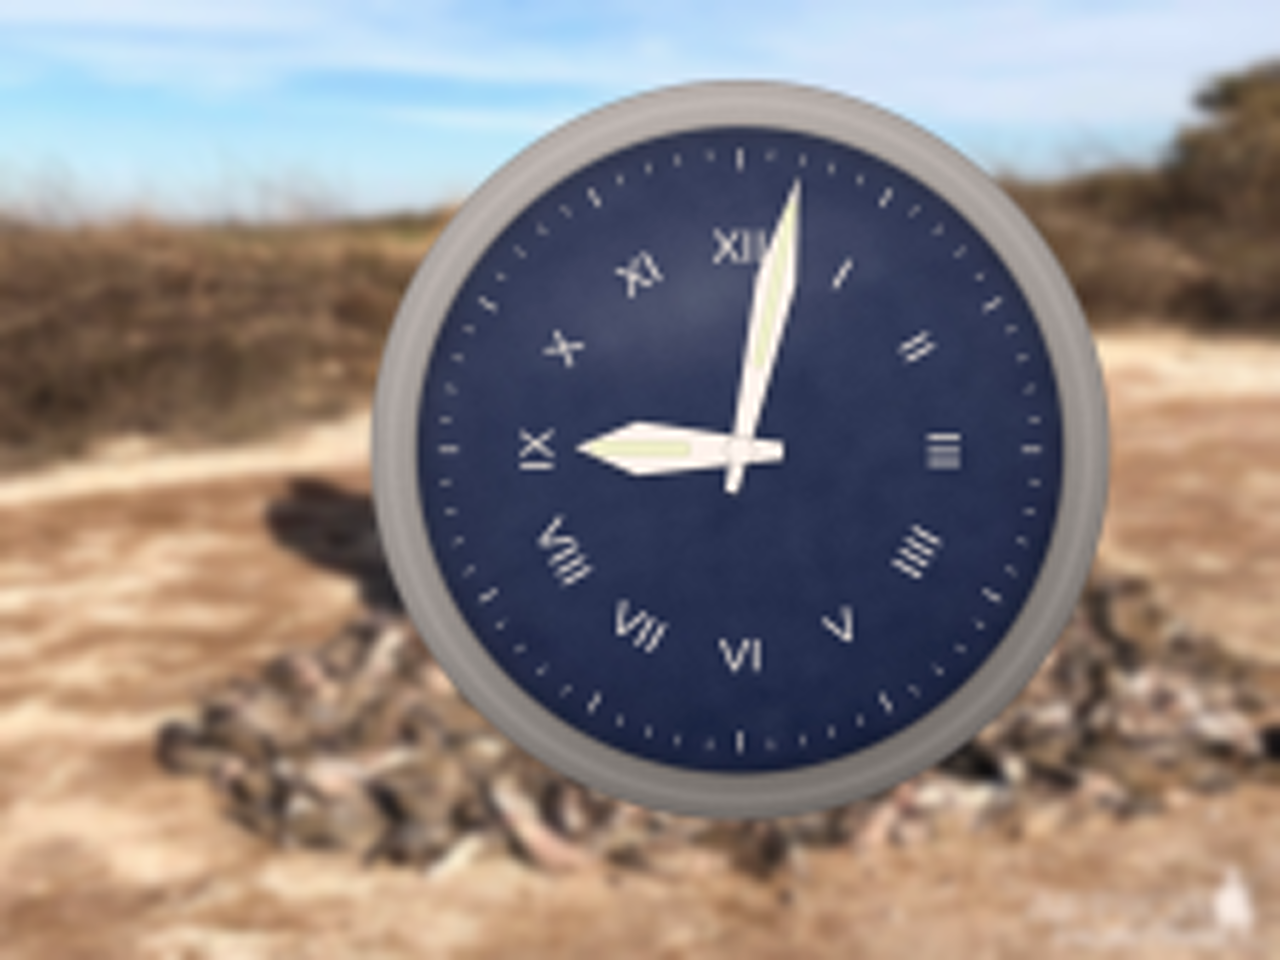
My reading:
**9:02**
